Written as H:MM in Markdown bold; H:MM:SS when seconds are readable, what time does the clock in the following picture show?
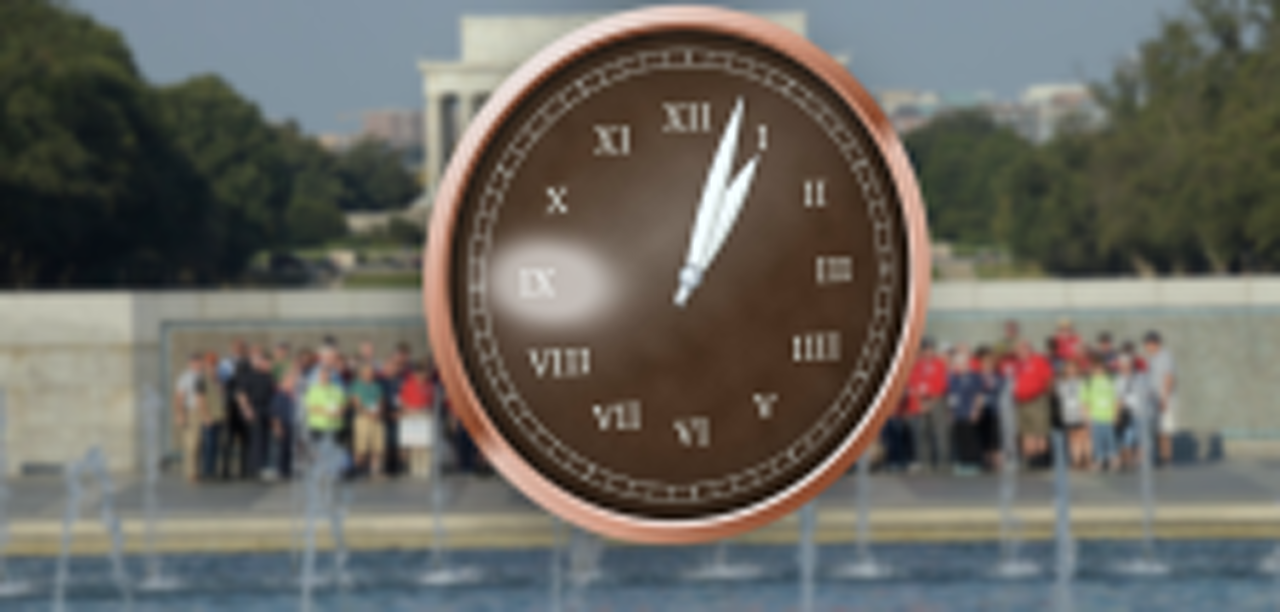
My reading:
**1:03**
